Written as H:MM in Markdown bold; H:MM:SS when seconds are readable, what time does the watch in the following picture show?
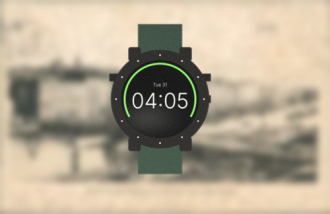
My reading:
**4:05**
